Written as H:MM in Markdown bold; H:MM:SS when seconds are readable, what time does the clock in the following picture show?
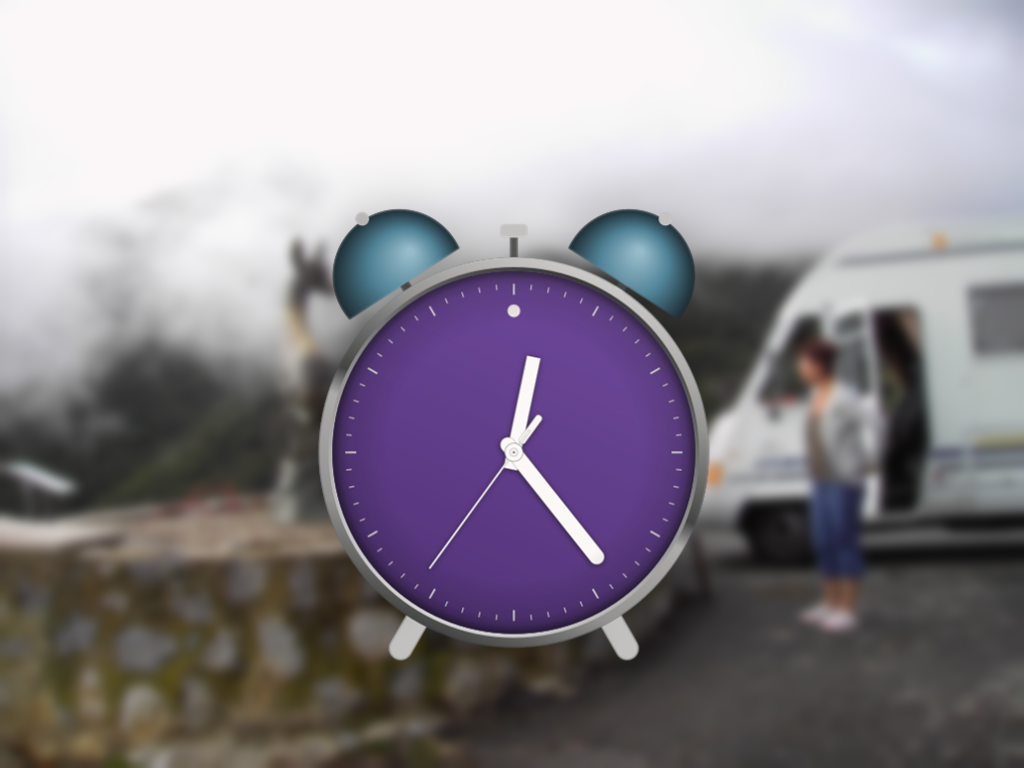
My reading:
**12:23:36**
